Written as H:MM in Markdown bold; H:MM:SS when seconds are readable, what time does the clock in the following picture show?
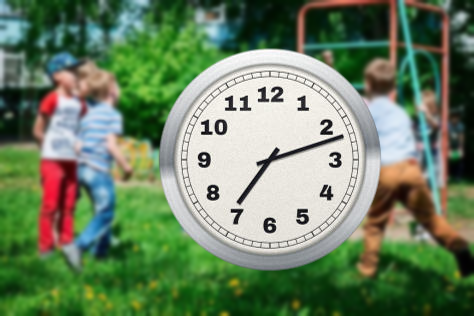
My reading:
**7:12**
